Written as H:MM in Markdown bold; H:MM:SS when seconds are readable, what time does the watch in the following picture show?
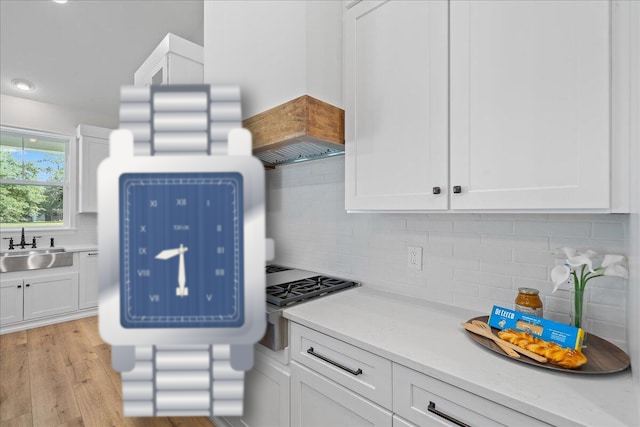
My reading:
**8:30**
